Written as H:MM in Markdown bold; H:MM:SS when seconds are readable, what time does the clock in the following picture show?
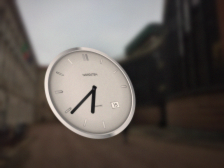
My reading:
**6:39**
